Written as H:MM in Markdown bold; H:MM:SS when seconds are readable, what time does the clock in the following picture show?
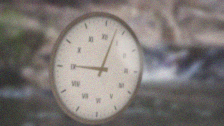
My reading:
**9:03**
